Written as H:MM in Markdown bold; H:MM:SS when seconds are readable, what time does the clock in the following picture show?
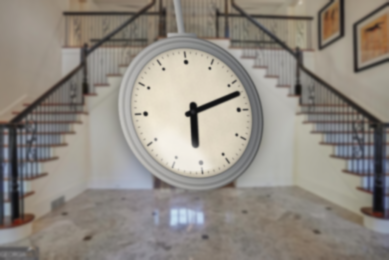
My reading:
**6:12**
